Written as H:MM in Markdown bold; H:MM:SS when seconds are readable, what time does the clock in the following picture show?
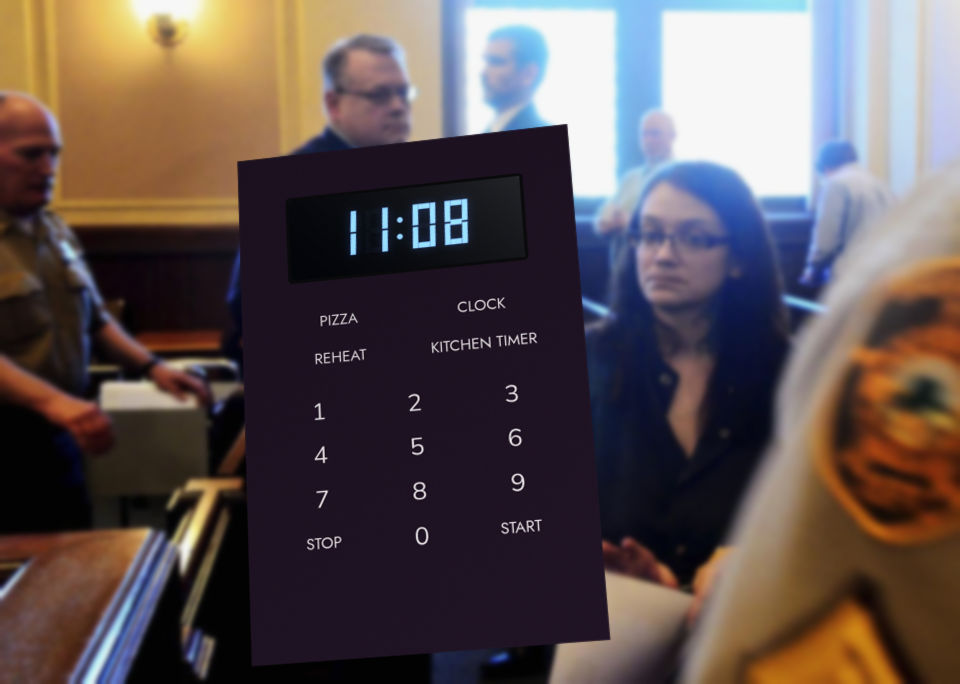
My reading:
**11:08**
